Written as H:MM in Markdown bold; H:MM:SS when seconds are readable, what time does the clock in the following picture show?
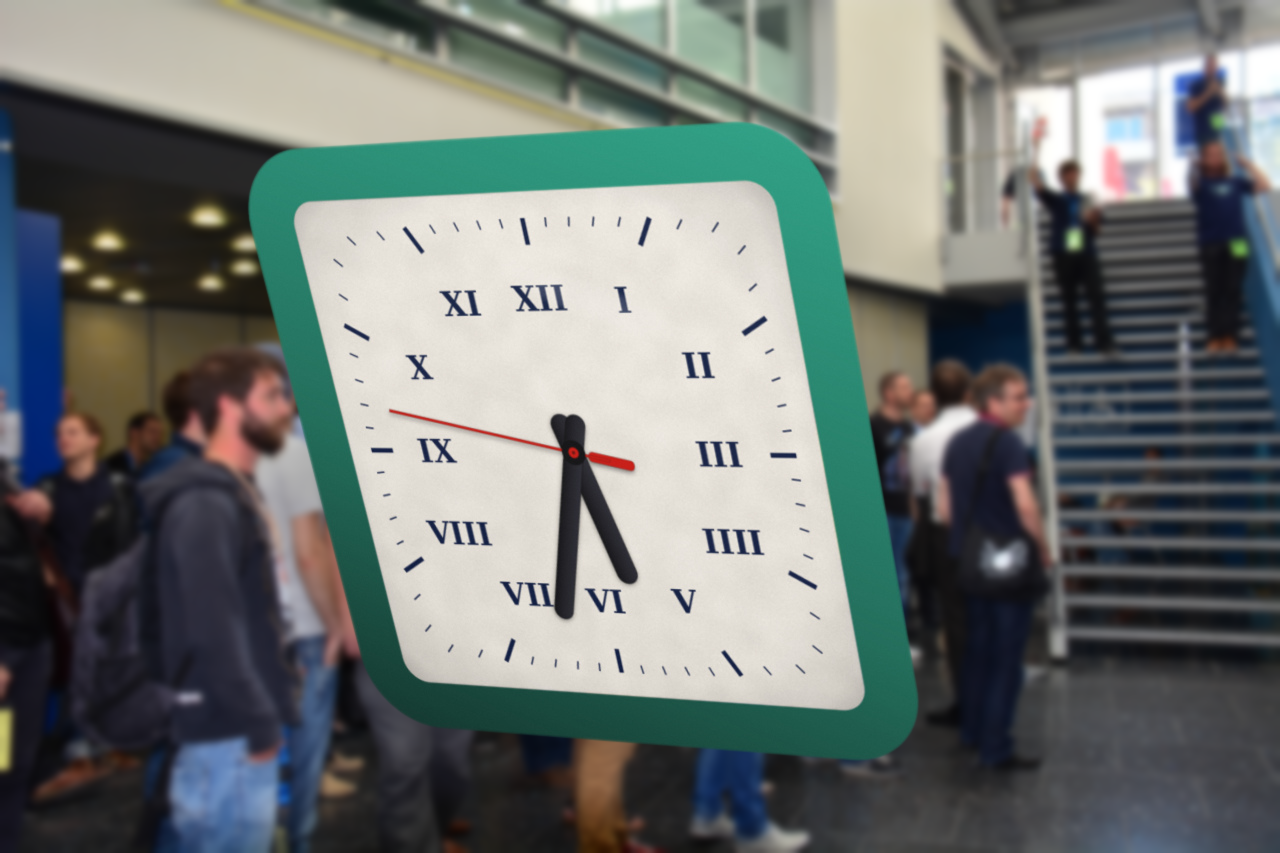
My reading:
**5:32:47**
